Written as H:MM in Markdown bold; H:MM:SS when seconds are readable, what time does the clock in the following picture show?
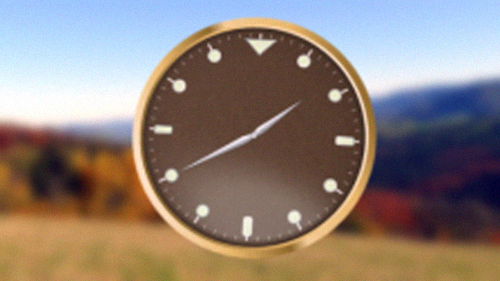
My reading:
**1:40**
